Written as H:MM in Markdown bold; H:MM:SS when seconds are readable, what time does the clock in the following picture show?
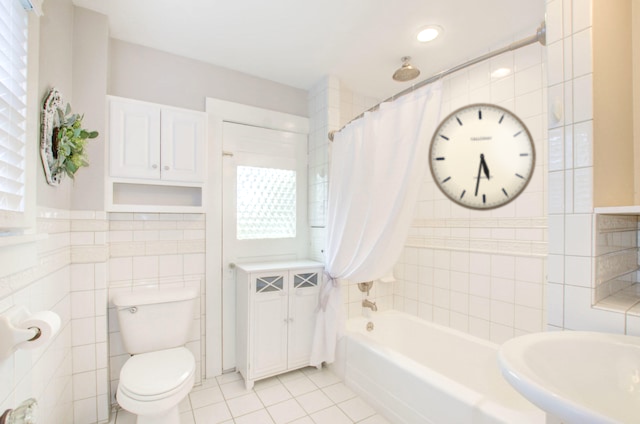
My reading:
**5:32**
